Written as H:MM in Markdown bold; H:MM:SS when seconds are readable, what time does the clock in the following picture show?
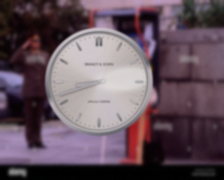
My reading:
**8:42**
